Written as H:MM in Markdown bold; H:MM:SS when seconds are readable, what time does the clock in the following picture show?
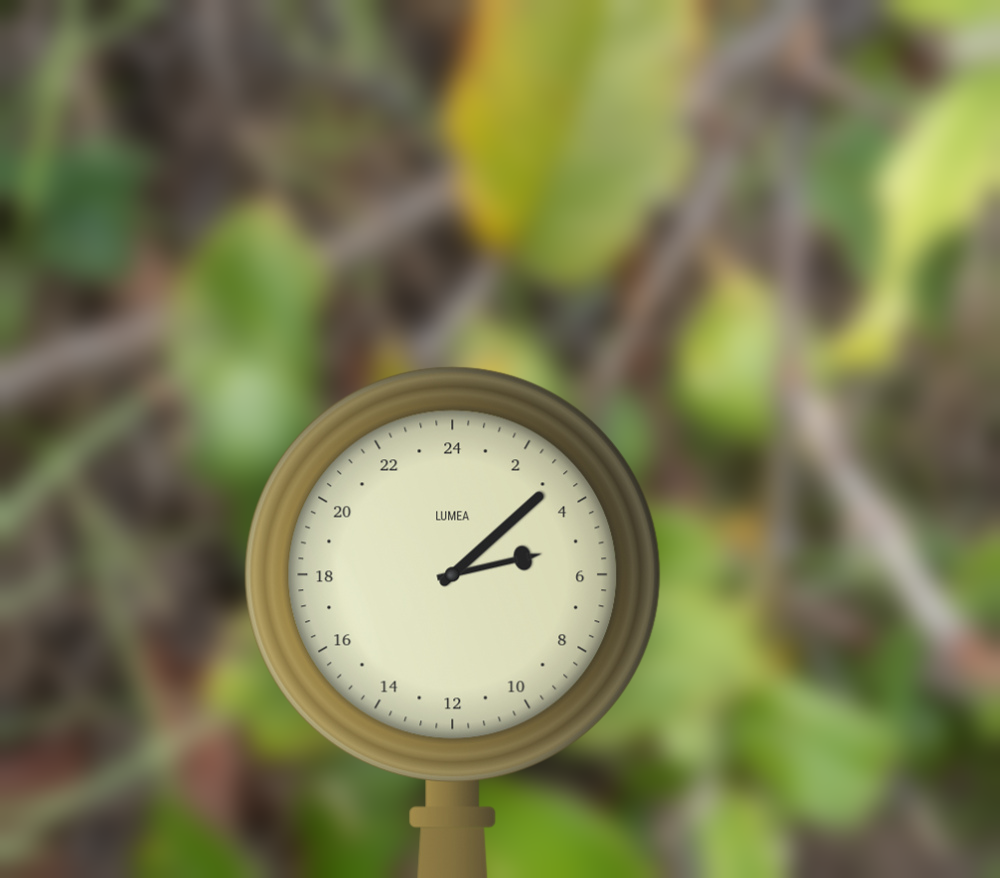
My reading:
**5:08**
